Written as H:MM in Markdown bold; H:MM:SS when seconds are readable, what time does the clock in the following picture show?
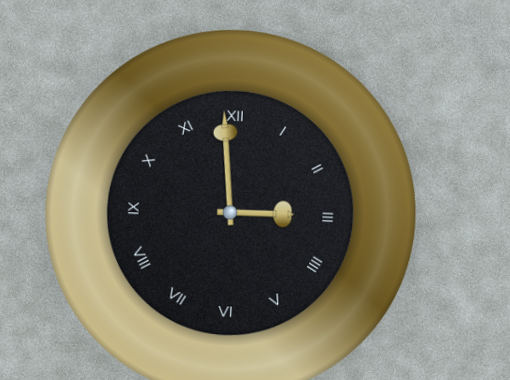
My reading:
**2:59**
